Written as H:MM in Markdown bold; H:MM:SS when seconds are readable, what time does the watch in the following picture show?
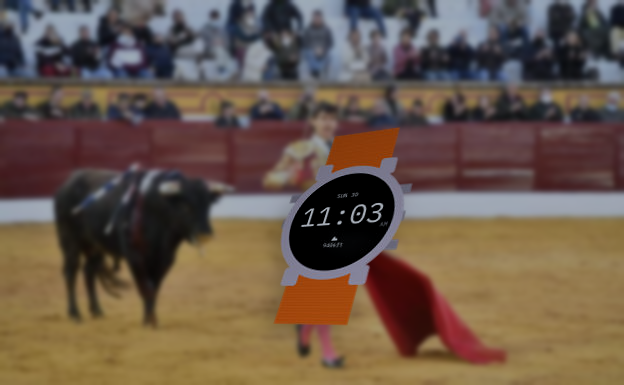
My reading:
**11:03**
